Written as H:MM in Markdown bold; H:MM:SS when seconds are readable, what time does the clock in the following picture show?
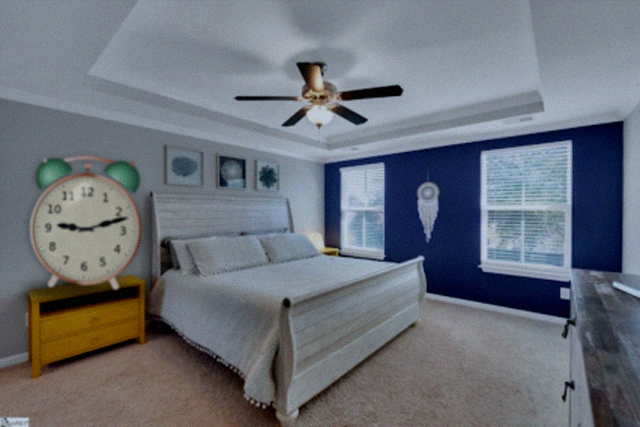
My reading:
**9:12**
